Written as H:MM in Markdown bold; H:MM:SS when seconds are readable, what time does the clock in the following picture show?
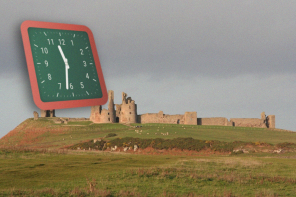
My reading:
**11:32**
